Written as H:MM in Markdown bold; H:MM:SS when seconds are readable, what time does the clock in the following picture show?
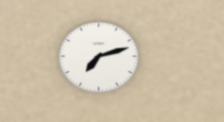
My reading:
**7:12**
